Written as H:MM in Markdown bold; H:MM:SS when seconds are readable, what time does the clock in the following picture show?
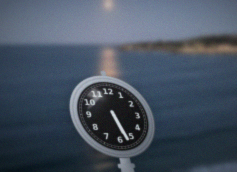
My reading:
**5:27**
